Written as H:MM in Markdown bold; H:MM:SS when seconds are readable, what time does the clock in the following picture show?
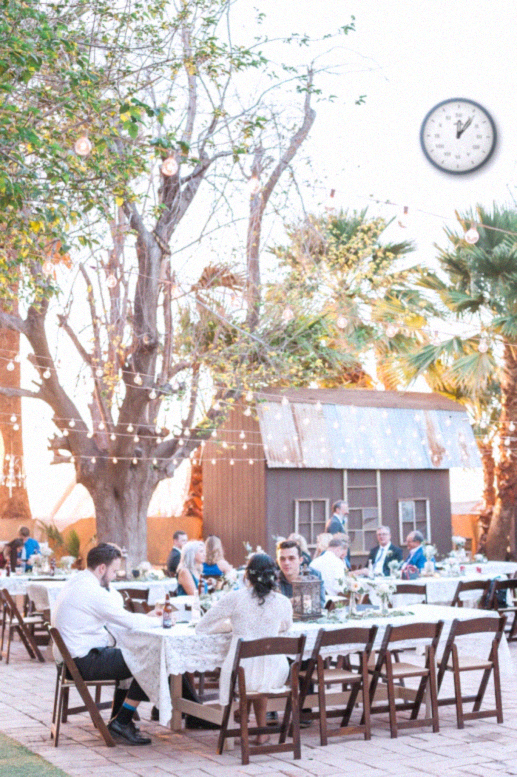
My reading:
**12:06**
